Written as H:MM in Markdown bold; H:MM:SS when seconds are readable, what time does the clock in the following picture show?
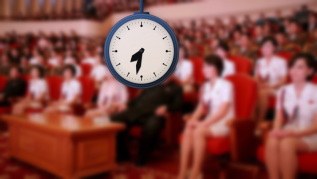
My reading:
**7:32**
